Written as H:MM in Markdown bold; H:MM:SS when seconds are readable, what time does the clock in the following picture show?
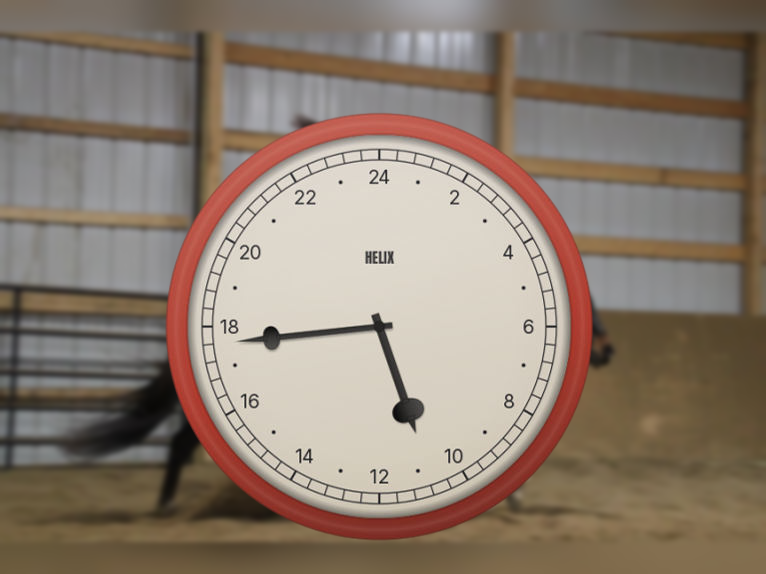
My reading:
**10:44**
